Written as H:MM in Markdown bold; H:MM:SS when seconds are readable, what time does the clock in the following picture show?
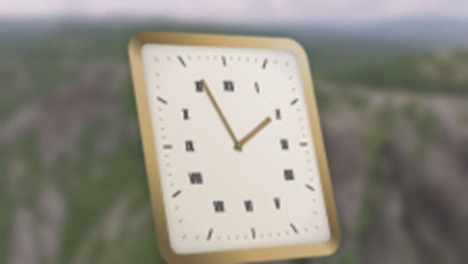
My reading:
**1:56**
